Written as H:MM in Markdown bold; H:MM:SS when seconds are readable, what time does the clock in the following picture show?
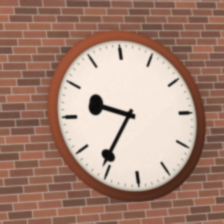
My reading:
**9:36**
